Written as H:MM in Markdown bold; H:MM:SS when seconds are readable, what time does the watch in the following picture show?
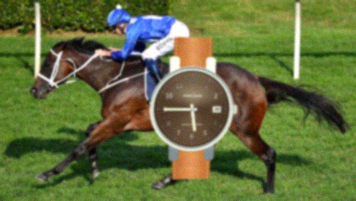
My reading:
**5:45**
